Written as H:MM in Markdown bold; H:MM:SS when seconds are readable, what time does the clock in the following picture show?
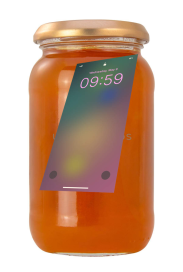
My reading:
**9:59**
